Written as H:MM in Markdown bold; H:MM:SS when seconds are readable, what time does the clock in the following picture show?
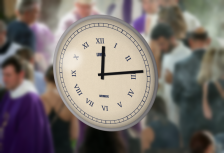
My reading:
**12:14**
